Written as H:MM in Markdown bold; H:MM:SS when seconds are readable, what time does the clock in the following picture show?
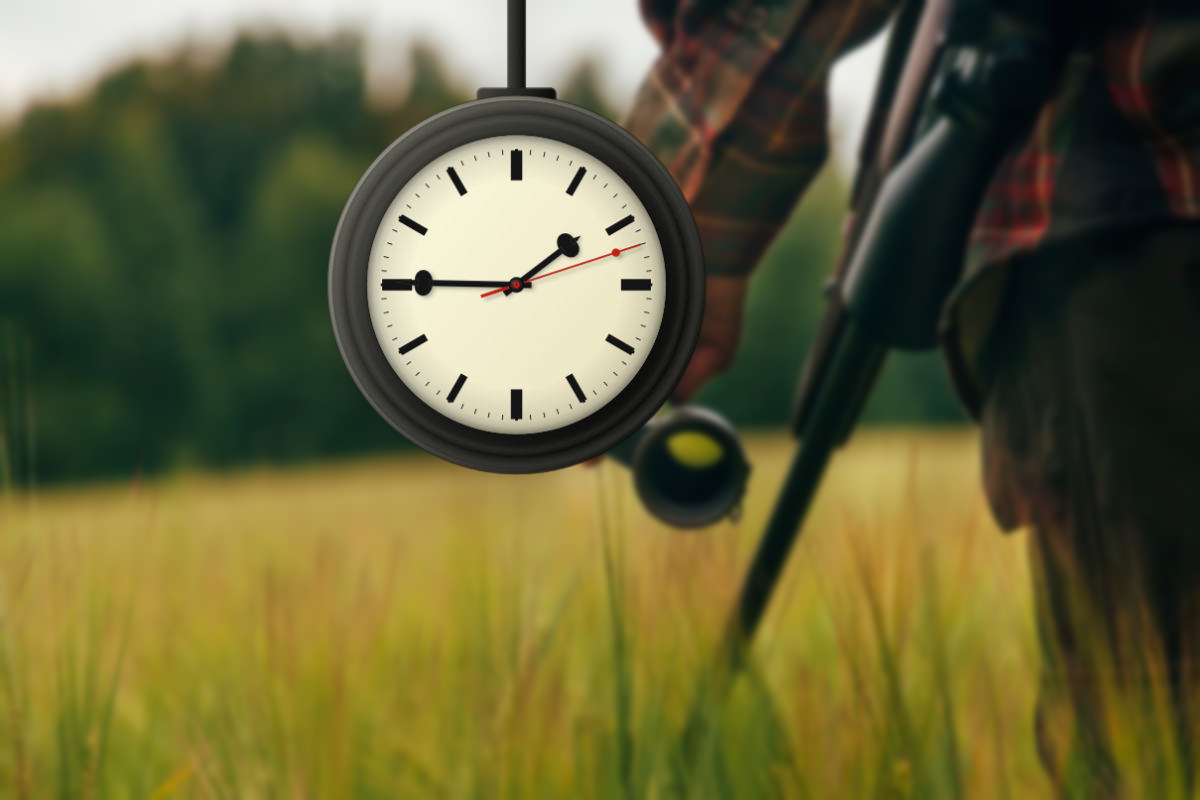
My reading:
**1:45:12**
